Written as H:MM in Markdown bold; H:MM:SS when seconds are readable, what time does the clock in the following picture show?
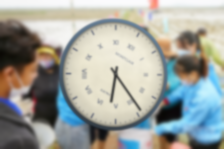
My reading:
**5:19**
